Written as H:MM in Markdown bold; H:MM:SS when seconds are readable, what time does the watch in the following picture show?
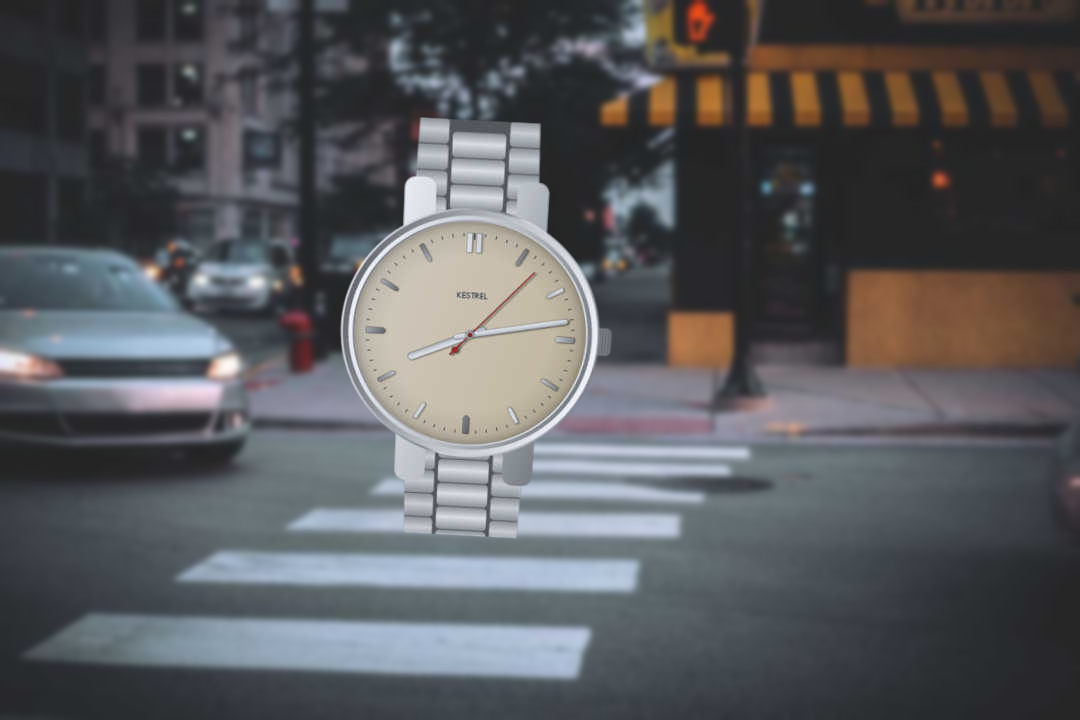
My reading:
**8:13:07**
